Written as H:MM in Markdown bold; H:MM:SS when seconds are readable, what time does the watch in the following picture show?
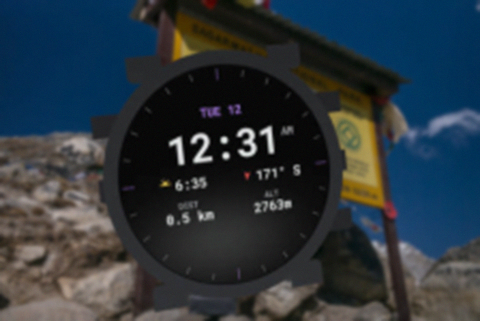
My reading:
**12:31**
